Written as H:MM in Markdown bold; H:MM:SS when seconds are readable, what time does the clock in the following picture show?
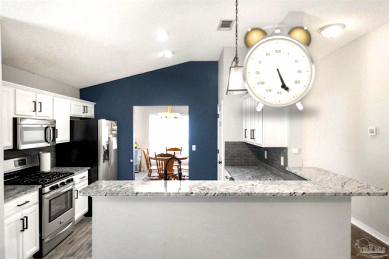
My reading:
**5:26**
